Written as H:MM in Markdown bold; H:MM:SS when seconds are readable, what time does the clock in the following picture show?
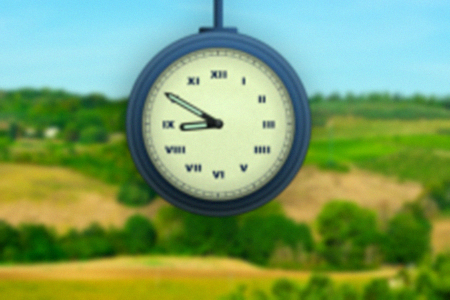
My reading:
**8:50**
